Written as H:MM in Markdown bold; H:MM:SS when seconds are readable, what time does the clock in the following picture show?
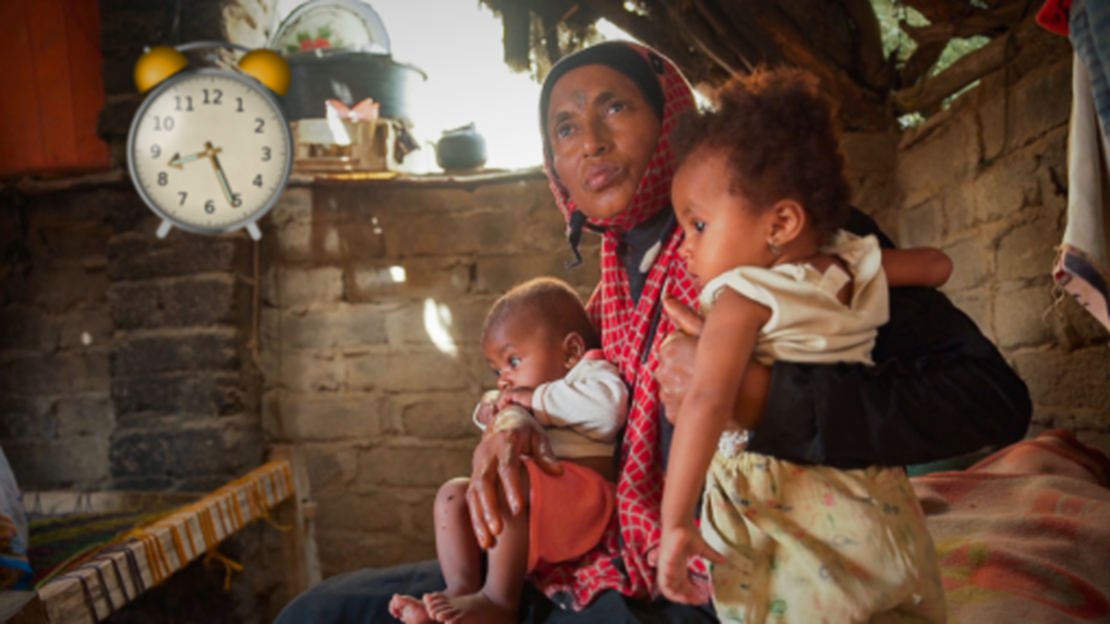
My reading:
**8:26**
